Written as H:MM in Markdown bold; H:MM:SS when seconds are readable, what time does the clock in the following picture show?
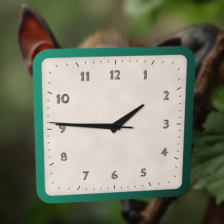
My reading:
**1:45:46**
